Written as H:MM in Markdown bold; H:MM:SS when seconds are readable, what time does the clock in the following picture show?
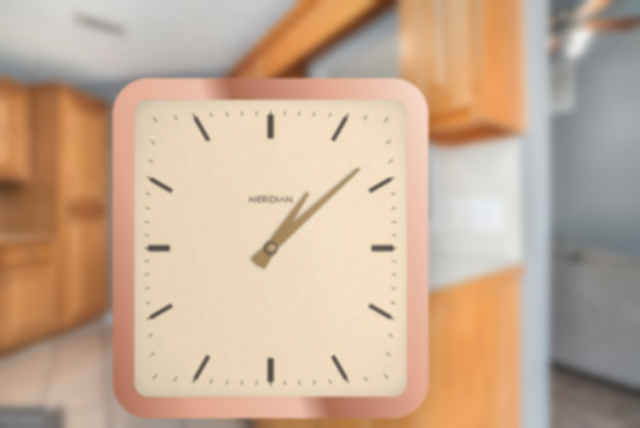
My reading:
**1:08**
